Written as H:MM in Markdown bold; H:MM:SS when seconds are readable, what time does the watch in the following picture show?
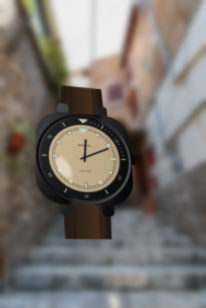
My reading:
**12:11**
